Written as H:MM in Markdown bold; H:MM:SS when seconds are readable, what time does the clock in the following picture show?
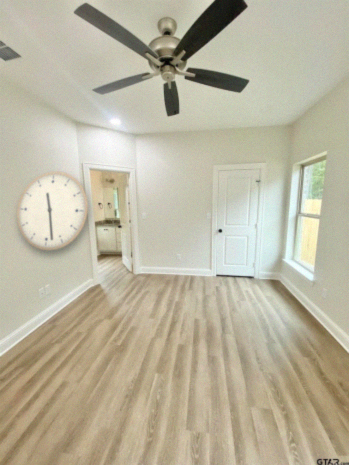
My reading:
**11:28**
